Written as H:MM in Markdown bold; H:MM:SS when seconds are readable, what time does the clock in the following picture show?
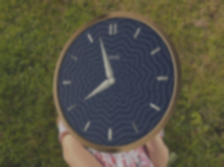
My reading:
**7:57**
